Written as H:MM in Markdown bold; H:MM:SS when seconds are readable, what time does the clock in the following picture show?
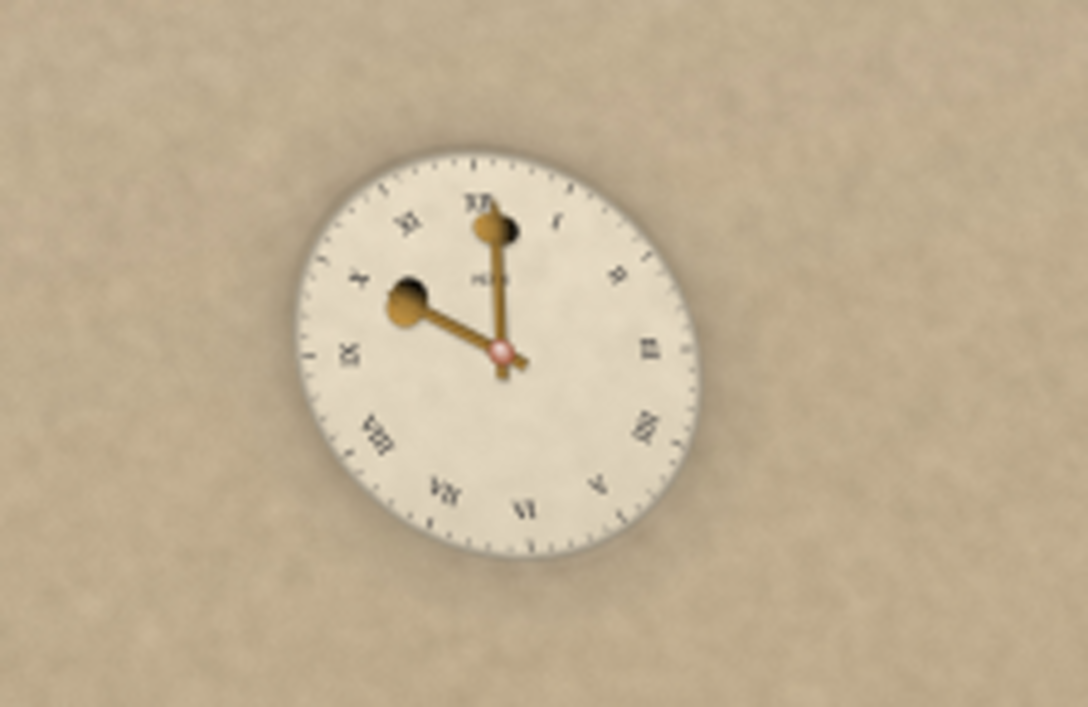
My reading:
**10:01**
